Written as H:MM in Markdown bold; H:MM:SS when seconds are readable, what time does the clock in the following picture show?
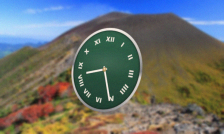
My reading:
**8:26**
